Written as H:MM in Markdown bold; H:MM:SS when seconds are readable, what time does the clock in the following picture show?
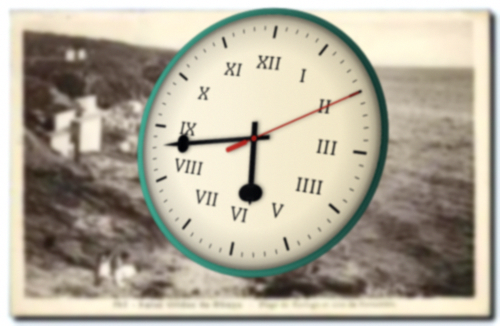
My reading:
**5:43:10**
